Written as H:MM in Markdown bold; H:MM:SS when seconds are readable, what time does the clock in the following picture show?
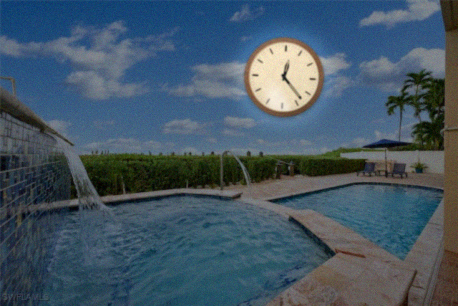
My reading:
**12:23**
